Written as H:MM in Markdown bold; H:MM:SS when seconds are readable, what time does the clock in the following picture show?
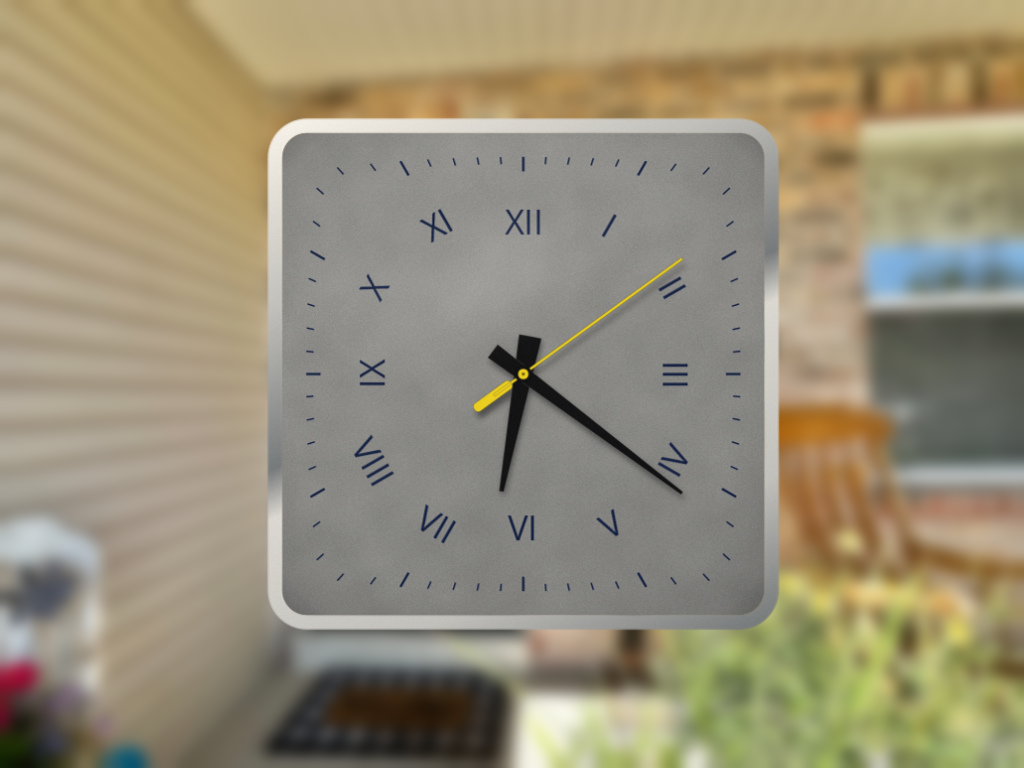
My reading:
**6:21:09**
